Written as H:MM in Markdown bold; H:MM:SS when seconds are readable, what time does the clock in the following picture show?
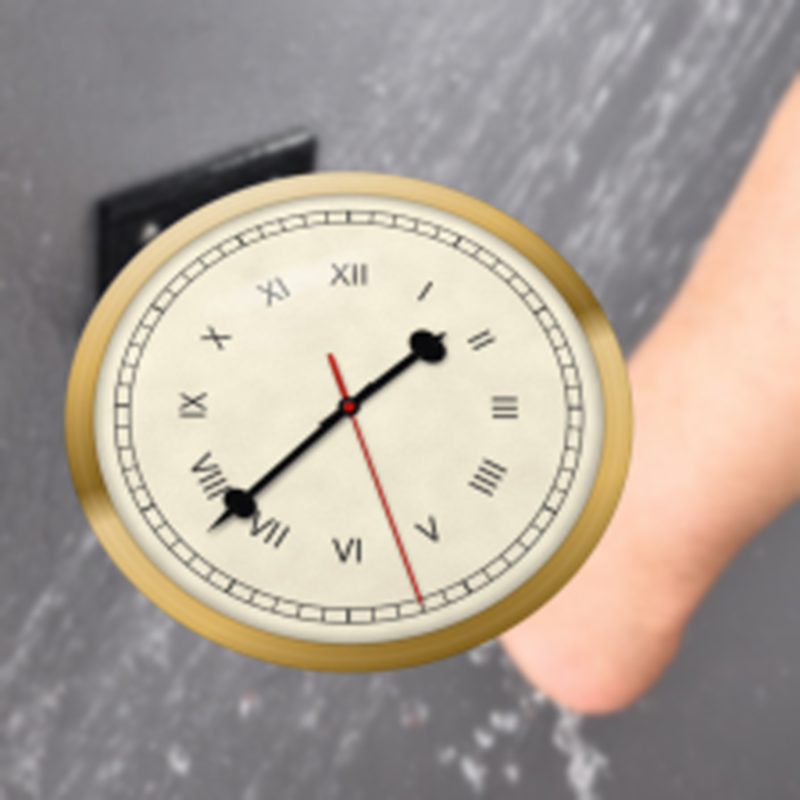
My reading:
**1:37:27**
